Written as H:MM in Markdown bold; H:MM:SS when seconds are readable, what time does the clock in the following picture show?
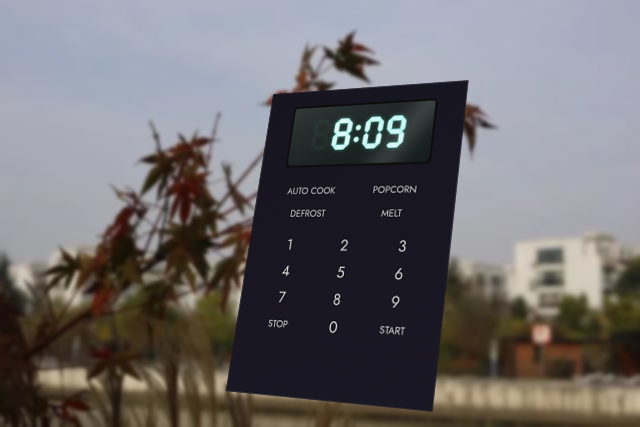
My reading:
**8:09**
